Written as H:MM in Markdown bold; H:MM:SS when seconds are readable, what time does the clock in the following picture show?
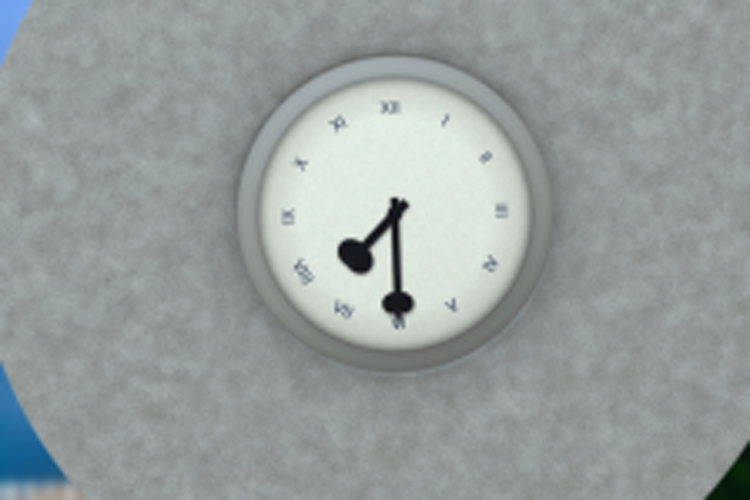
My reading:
**7:30**
